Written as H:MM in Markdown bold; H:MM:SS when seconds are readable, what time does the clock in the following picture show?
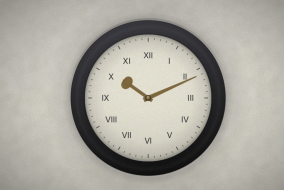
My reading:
**10:11**
